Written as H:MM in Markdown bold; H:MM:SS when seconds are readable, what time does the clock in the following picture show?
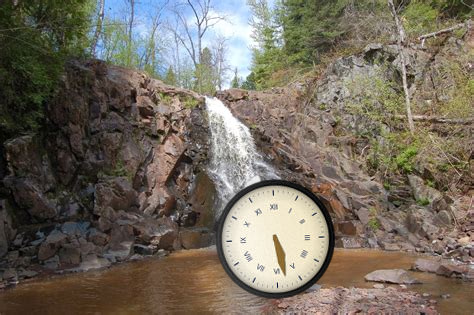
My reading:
**5:28**
